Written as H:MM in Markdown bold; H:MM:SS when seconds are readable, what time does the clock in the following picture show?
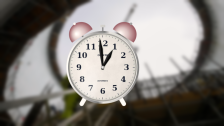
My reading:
**12:59**
